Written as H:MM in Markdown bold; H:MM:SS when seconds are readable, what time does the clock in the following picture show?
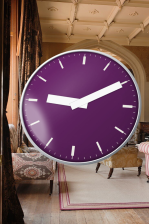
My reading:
**9:10**
